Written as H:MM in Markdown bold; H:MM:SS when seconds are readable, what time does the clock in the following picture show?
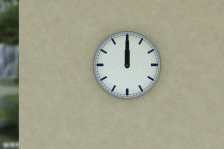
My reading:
**12:00**
